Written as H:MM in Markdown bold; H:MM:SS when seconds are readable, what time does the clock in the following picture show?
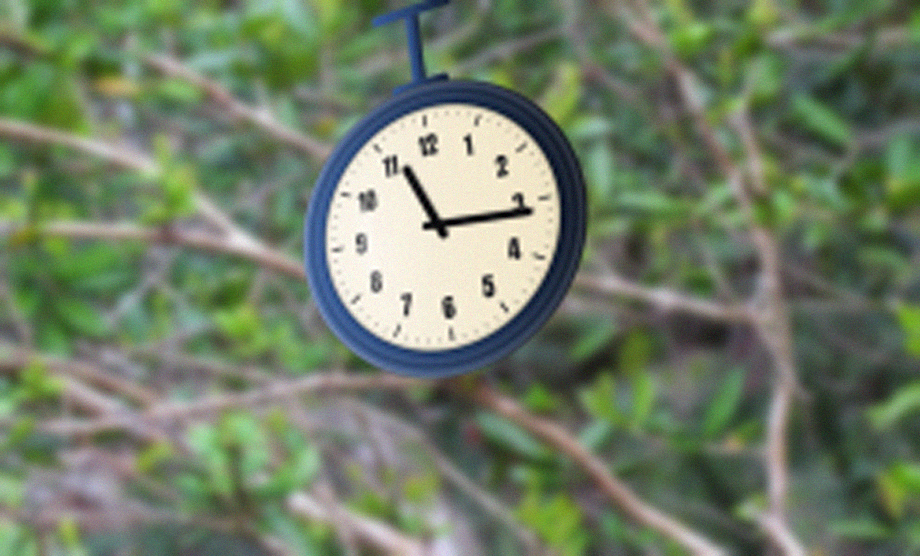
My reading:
**11:16**
